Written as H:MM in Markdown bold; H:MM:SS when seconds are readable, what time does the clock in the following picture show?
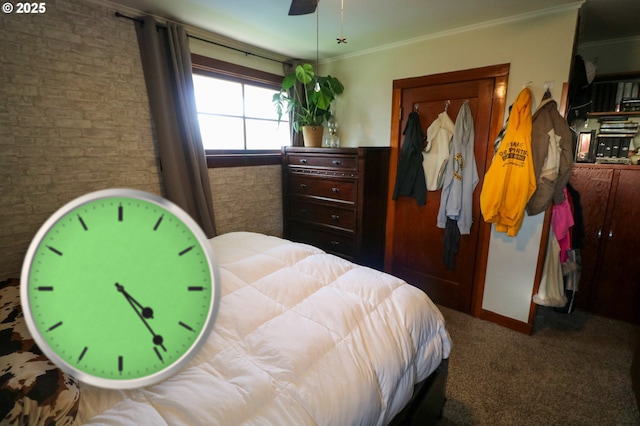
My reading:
**4:24**
